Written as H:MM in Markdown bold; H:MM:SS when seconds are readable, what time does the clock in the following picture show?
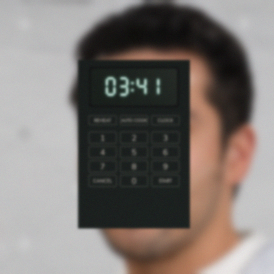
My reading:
**3:41**
